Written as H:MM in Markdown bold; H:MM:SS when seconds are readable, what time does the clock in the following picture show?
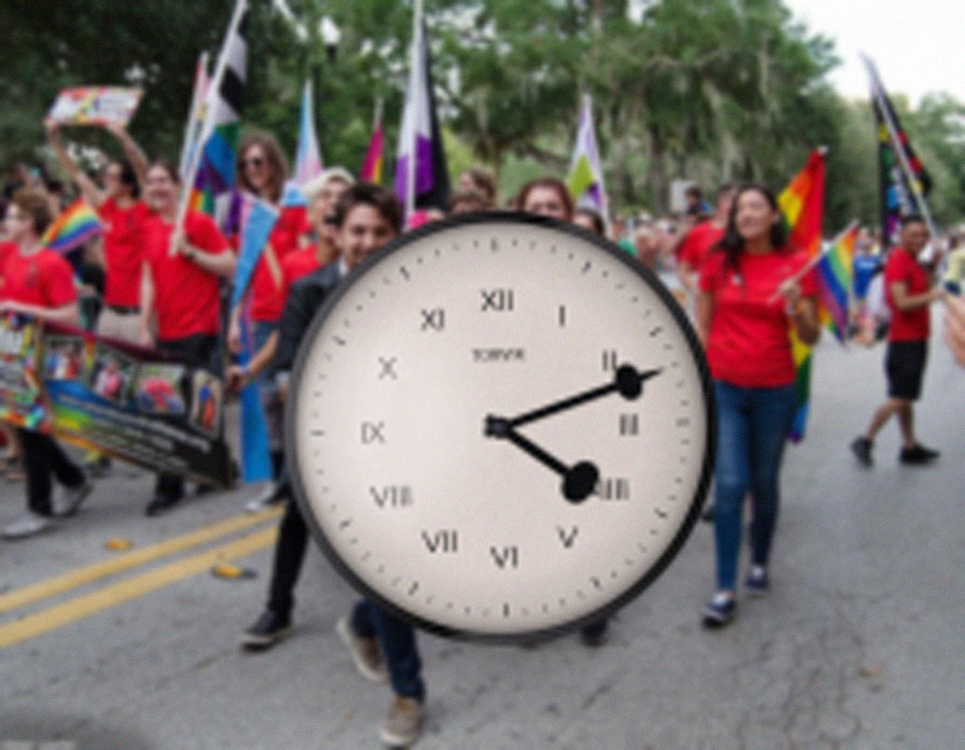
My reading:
**4:12**
